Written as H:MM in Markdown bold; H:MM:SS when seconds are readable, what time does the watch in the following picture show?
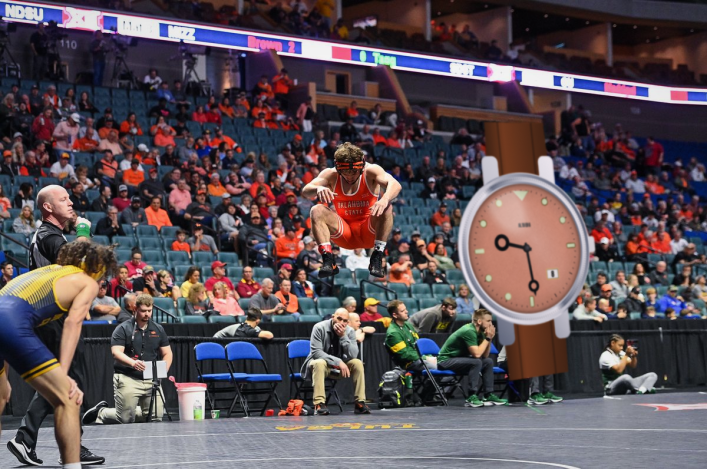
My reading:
**9:29**
